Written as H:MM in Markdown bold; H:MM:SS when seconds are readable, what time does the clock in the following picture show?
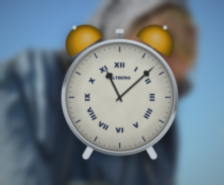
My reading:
**11:08**
